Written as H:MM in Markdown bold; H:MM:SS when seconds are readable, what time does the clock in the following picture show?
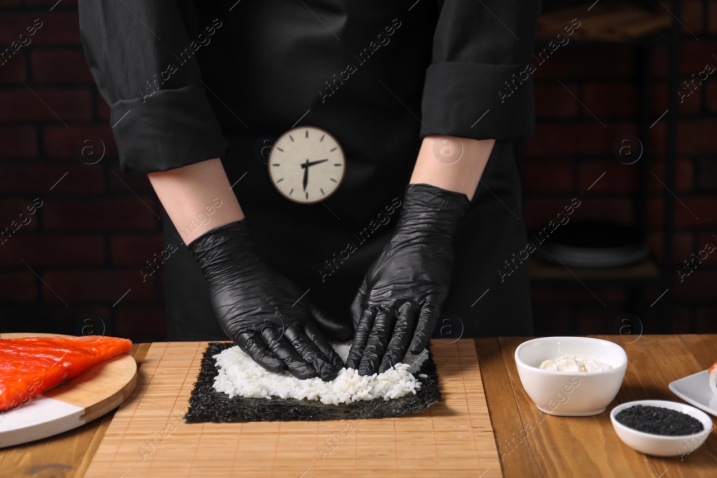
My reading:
**2:31**
